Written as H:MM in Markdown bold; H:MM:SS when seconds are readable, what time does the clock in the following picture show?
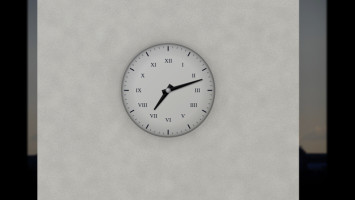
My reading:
**7:12**
